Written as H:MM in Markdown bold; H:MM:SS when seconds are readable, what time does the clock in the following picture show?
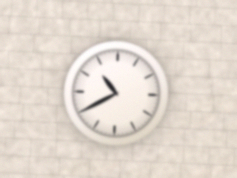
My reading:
**10:40**
